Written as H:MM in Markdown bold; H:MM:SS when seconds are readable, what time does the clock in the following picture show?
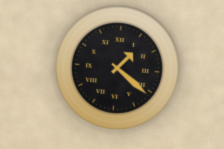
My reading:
**1:21**
